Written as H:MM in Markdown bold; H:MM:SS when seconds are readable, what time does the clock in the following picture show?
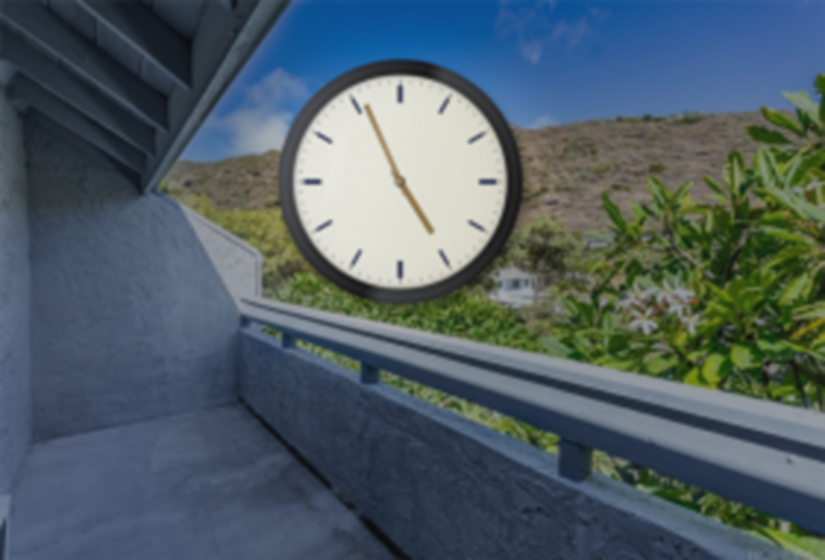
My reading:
**4:56**
